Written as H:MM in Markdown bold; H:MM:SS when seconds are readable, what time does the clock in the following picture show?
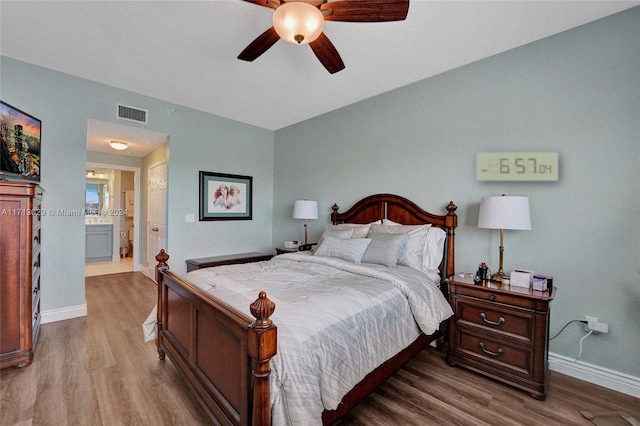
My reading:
**6:57**
